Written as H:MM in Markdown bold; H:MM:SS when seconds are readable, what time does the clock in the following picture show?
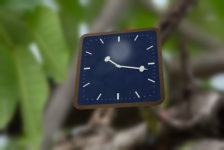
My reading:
**10:17**
